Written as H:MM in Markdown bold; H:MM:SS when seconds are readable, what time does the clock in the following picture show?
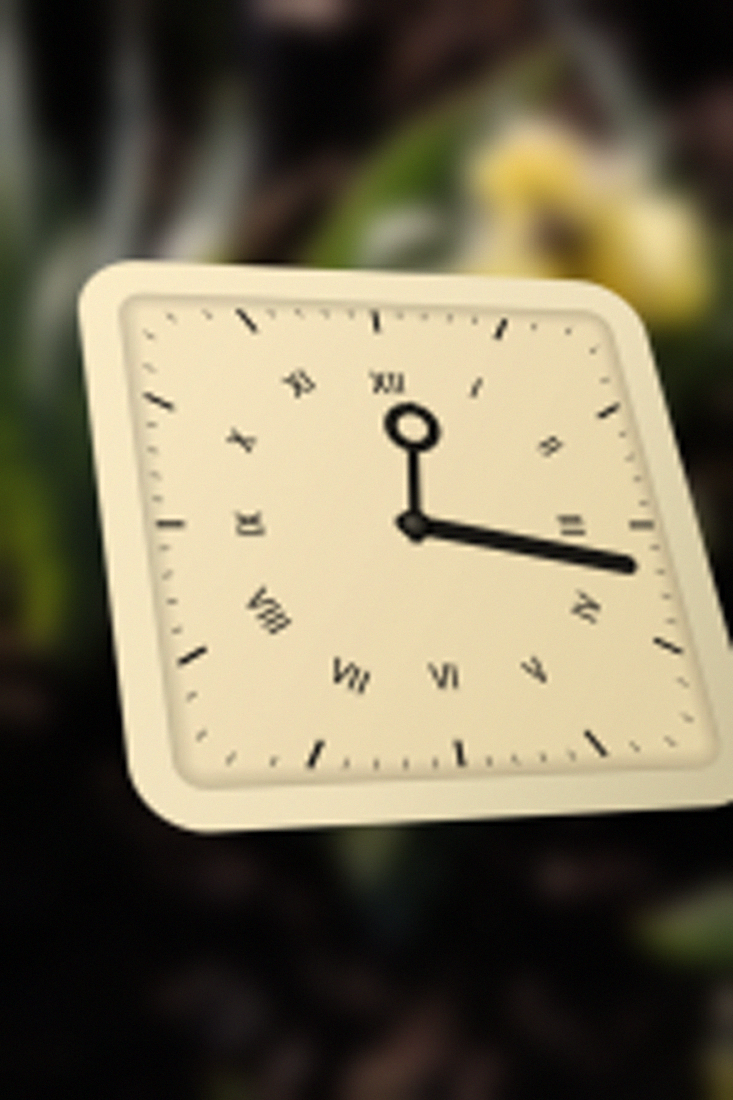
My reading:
**12:17**
